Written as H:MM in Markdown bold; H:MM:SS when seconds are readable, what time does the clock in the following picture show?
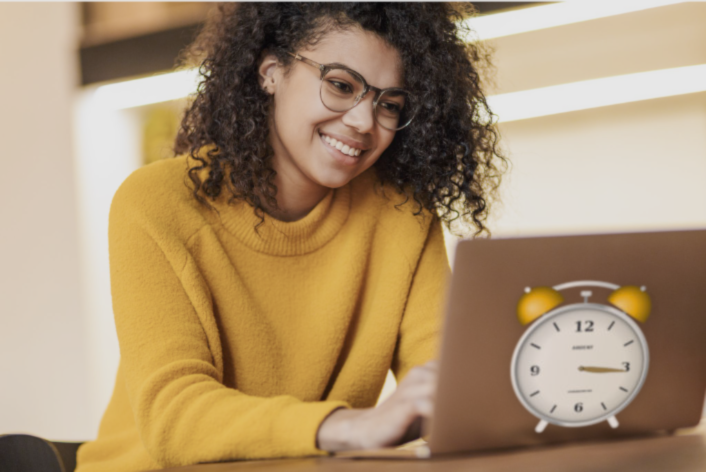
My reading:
**3:16**
